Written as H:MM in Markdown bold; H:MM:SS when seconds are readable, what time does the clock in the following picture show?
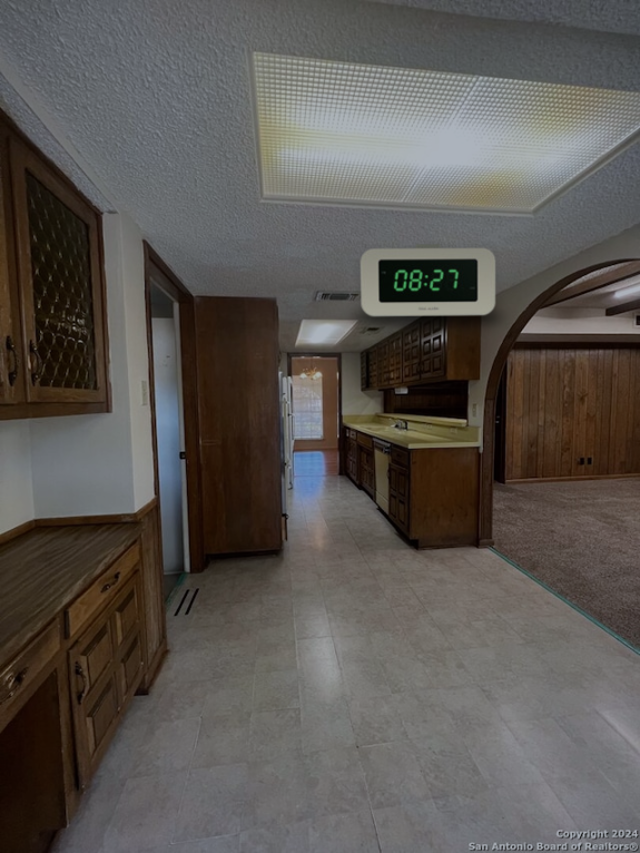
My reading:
**8:27**
